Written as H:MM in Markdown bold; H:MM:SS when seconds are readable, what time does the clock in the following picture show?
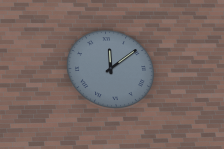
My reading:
**12:09**
